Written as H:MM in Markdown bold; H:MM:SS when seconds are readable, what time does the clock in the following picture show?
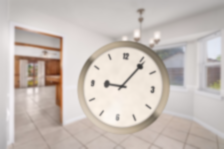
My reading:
**9:06**
